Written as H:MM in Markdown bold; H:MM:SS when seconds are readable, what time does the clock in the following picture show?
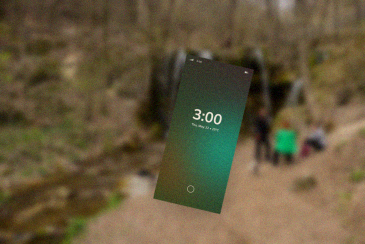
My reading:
**3:00**
